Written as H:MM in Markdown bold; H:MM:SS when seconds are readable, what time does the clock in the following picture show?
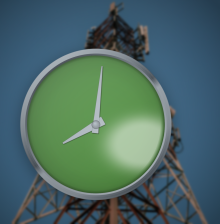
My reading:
**8:01**
